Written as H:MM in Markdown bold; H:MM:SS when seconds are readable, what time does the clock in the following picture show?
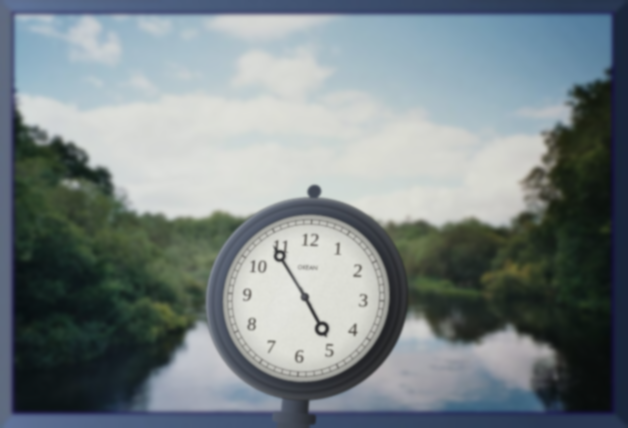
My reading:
**4:54**
